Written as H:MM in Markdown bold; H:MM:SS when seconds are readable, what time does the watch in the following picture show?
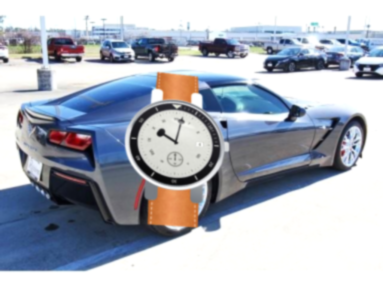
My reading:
**10:02**
